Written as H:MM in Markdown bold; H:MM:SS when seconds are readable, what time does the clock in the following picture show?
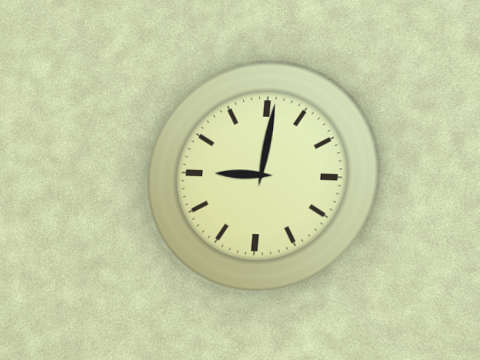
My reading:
**9:01**
